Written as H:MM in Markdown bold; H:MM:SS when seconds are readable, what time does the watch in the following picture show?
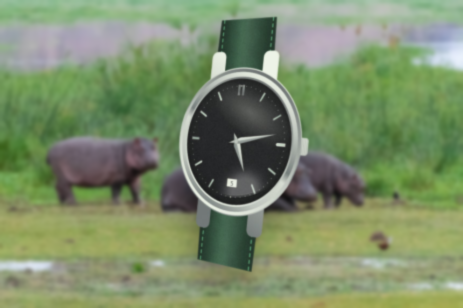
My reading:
**5:13**
